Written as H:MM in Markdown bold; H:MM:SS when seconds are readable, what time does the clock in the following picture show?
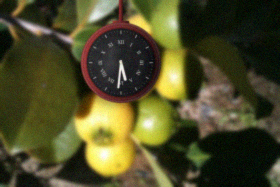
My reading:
**5:31**
